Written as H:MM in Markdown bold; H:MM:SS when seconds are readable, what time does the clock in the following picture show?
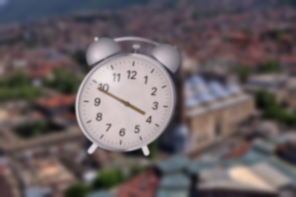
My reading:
**3:49**
